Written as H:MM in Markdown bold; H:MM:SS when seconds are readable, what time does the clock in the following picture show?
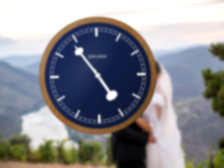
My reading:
**4:54**
